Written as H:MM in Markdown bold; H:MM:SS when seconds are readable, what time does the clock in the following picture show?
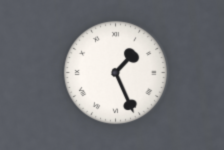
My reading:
**1:26**
